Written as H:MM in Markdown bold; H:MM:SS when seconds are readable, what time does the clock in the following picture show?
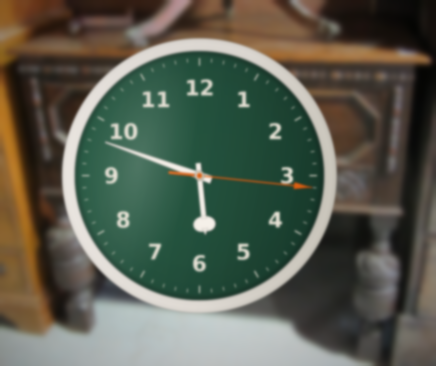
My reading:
**5:48:16**
